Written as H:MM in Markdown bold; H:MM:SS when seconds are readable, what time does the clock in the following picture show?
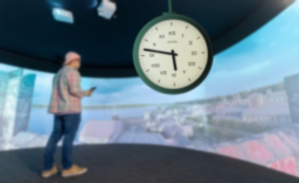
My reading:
**5:47**
